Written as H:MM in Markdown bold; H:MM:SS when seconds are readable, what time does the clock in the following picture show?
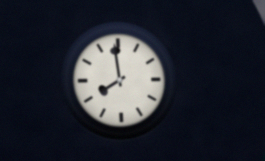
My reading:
**7:59**
